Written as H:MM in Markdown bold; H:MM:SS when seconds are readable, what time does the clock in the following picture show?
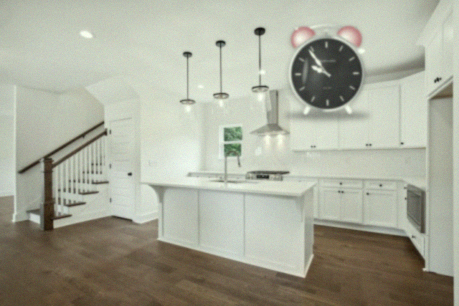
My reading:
**9:54**
